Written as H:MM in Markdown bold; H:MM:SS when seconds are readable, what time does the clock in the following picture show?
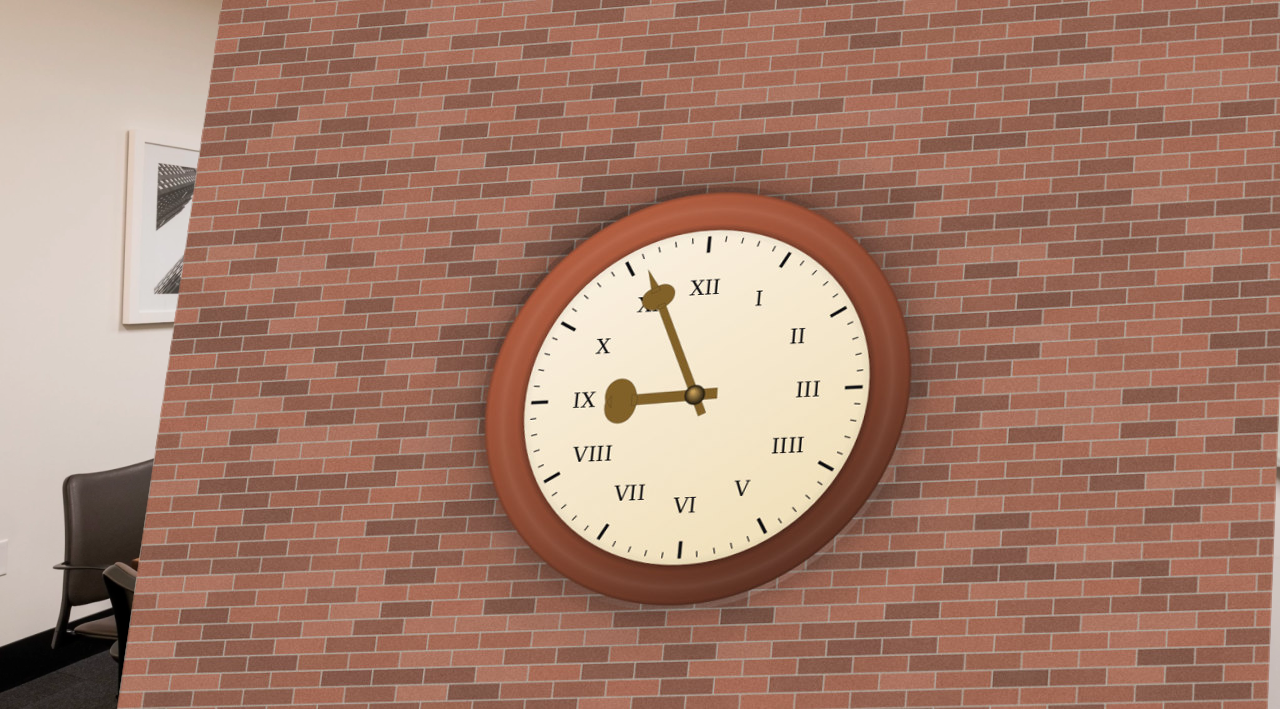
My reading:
**8:56**
